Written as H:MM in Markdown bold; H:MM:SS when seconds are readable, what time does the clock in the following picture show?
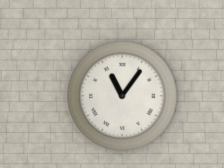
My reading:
**11:06**
